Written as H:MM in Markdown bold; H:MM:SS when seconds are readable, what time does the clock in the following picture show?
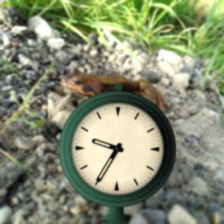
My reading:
**9:35**
